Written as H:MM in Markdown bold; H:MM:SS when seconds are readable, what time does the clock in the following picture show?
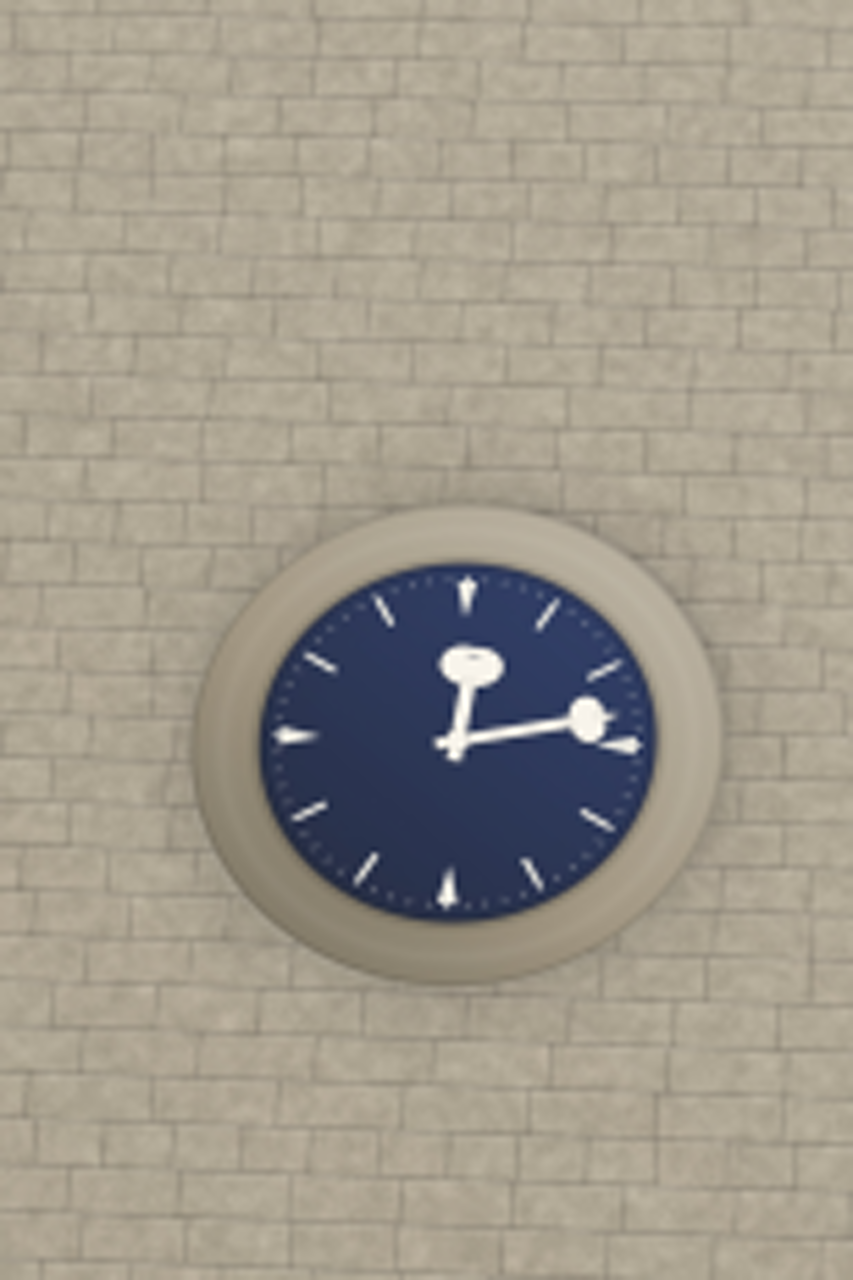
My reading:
**12:13**
